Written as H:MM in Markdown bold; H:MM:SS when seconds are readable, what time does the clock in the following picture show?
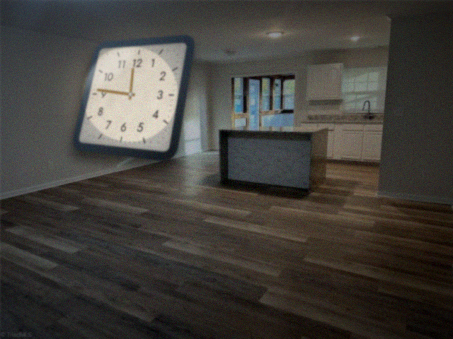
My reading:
**11:46**
